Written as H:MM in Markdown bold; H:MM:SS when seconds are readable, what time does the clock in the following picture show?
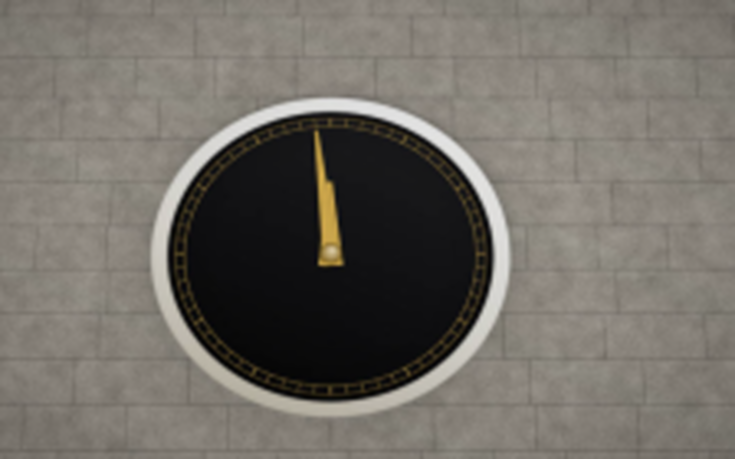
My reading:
**11:59**
